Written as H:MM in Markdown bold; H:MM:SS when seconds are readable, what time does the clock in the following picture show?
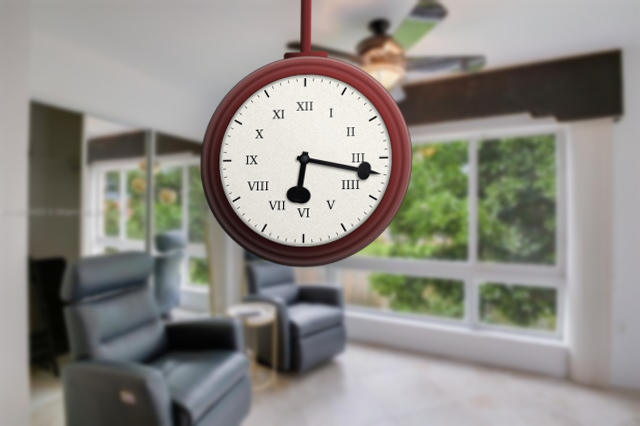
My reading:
**6:17**
